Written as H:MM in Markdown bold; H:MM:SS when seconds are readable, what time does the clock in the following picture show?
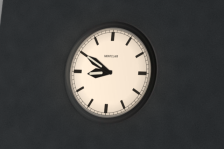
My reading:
**8:50**
